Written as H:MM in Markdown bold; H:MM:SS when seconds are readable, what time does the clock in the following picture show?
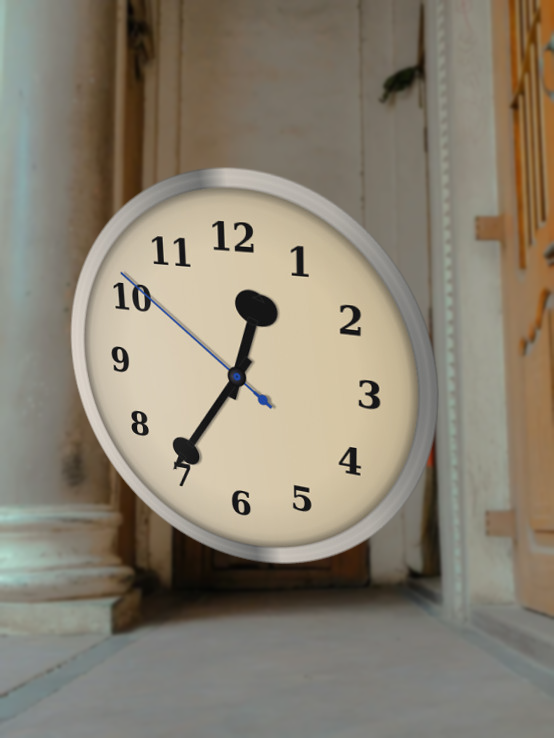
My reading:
**12:35:51**
